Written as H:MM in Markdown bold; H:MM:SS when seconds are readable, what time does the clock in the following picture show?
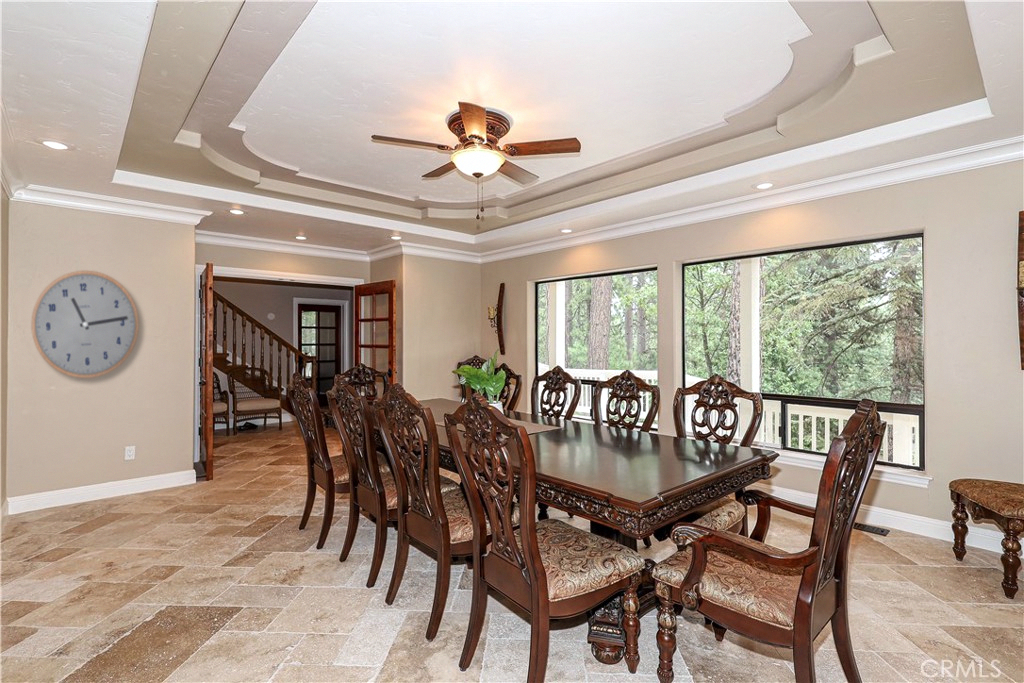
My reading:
**11:14**
